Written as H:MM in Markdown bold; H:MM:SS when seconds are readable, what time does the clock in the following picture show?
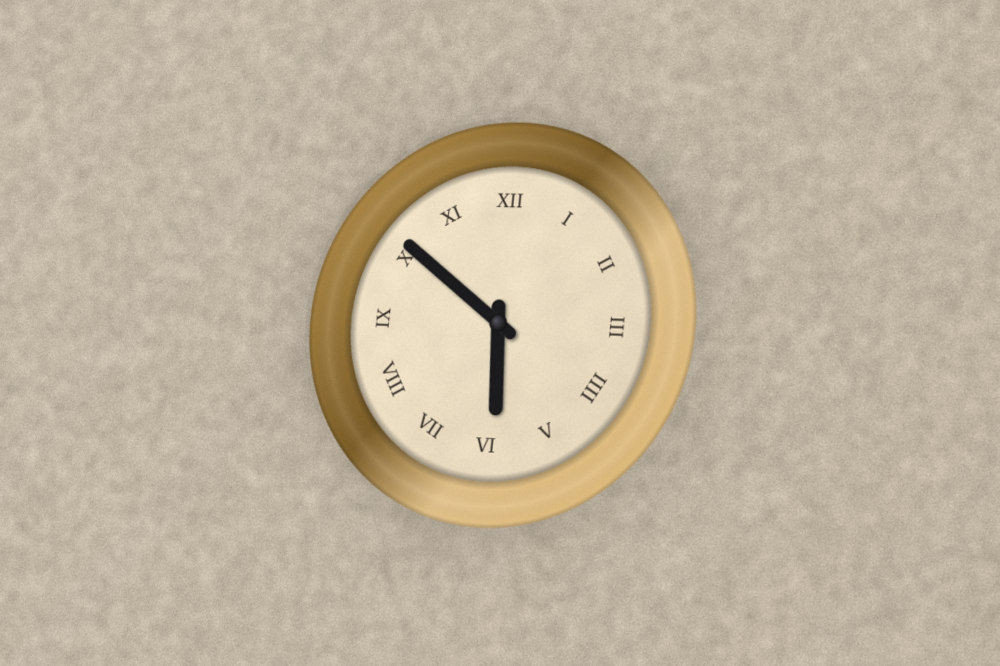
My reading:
**5:51**
